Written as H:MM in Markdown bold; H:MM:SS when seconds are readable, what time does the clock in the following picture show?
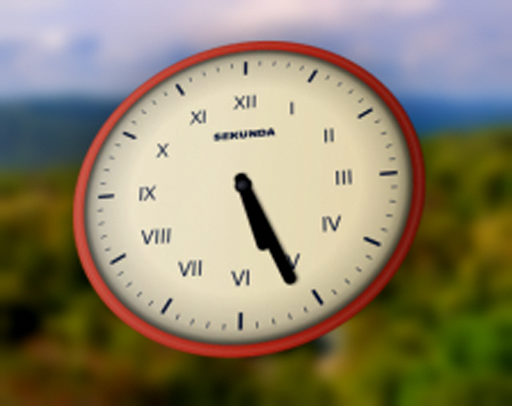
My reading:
**5:26**
